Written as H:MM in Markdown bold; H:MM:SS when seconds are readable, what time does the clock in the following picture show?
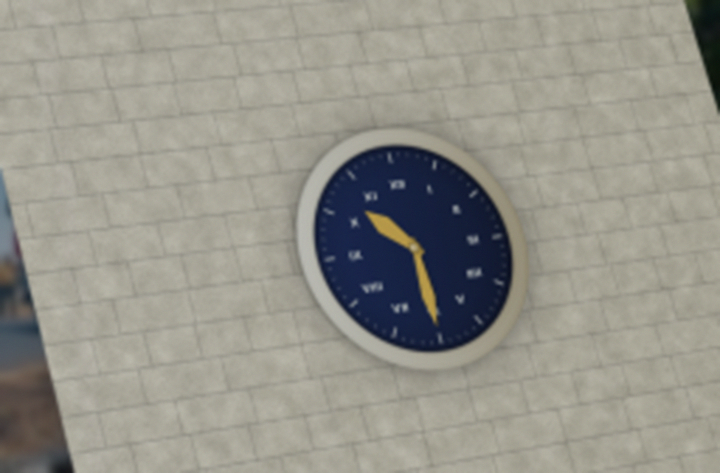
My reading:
**10:30**
